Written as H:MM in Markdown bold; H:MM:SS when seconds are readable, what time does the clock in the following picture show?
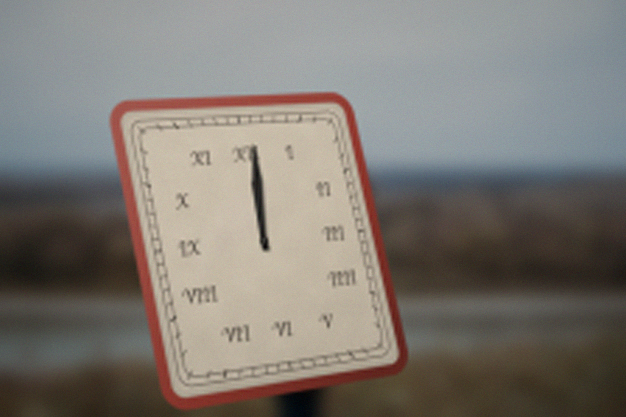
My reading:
**12:01**
